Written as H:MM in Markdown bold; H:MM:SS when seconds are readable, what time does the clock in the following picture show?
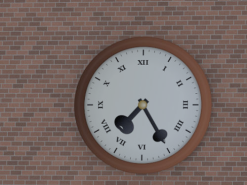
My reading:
**7:25**
